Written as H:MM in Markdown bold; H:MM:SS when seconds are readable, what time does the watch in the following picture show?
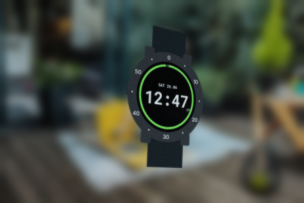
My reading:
**12:47**
